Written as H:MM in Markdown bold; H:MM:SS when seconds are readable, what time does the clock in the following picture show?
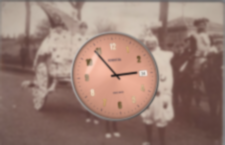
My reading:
**2:54**
